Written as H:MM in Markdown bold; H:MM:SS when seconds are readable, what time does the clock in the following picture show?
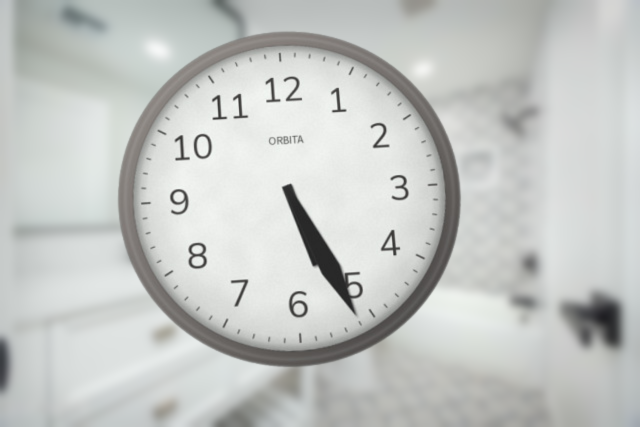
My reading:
**5:26**
